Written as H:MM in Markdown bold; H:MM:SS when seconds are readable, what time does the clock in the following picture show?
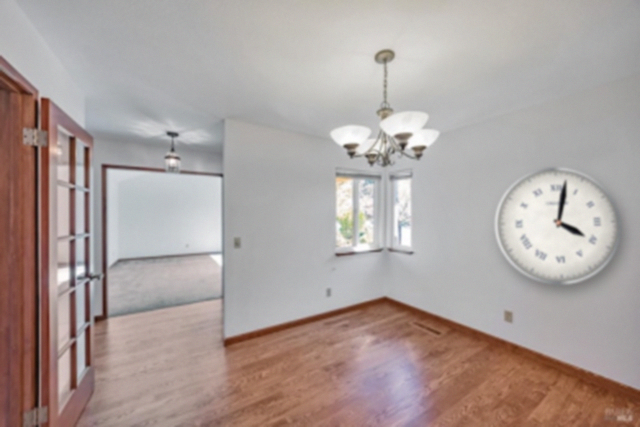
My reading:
**4:02**
